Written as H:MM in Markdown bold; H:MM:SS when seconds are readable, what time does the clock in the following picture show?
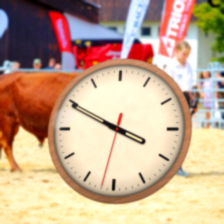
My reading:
**3:49:32**
